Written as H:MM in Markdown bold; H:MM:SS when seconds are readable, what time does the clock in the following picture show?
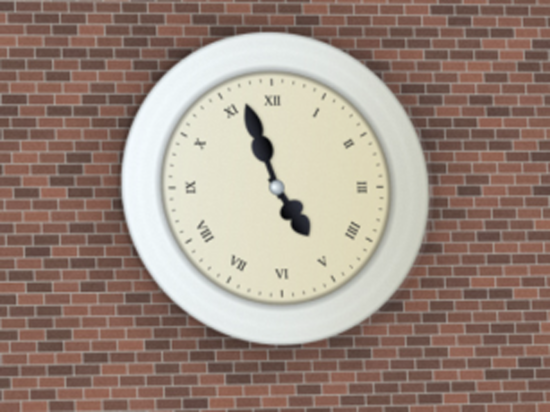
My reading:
**4:57**
